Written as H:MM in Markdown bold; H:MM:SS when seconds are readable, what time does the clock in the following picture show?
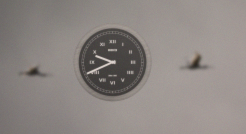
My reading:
**9:41**
